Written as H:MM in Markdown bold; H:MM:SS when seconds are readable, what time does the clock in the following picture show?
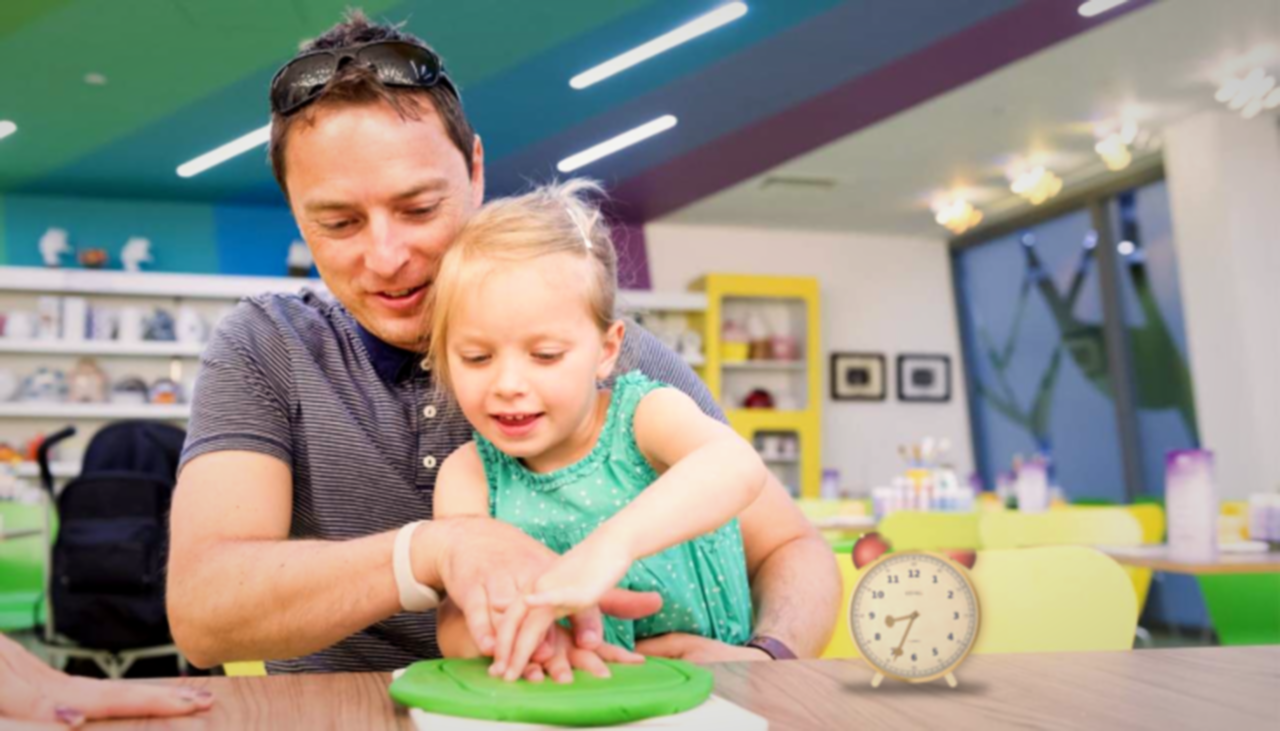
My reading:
**8:34**
